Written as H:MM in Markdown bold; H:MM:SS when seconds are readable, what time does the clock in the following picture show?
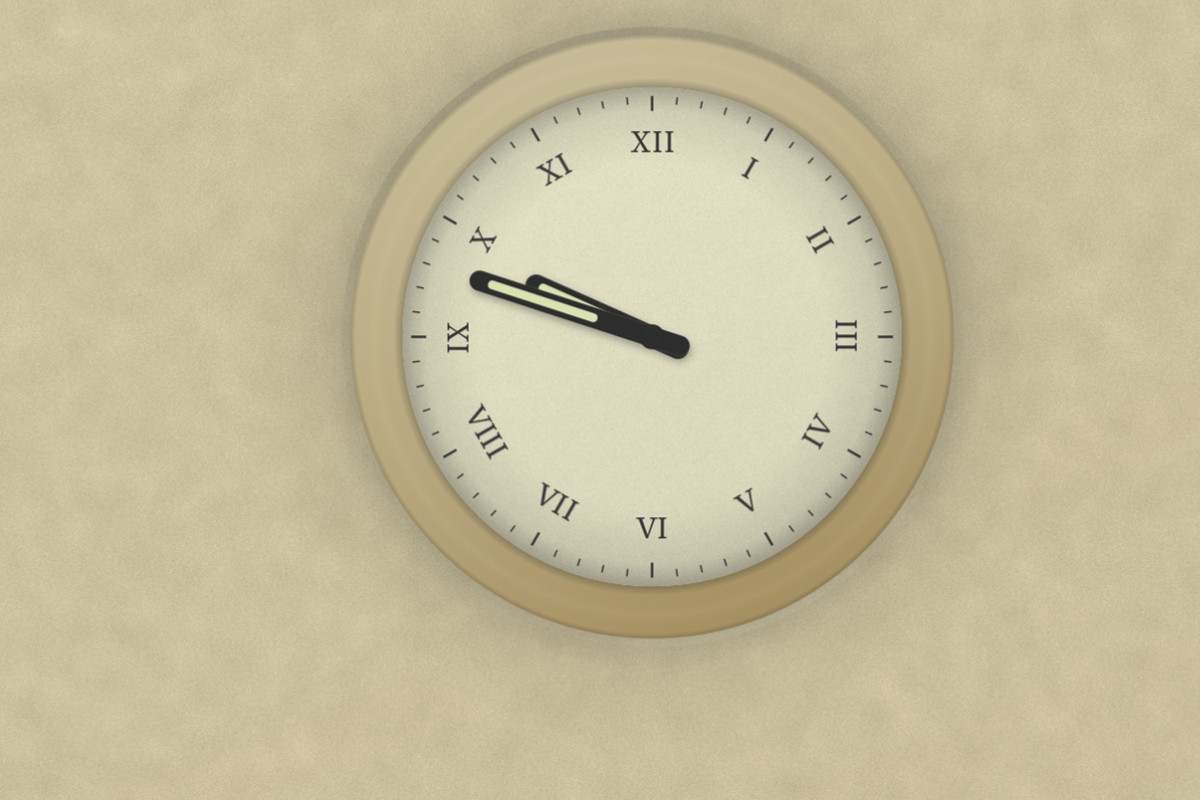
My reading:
**9:48**
